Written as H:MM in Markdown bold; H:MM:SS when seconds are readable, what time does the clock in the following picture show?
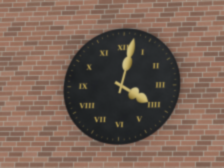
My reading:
**4:02**
